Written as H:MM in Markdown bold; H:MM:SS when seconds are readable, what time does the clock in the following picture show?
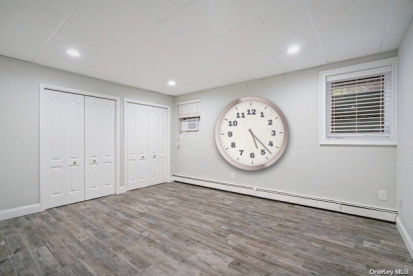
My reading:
**5:23**
